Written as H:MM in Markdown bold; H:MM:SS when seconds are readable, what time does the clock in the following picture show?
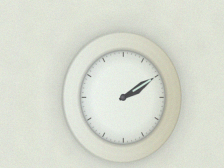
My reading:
**2:10**
